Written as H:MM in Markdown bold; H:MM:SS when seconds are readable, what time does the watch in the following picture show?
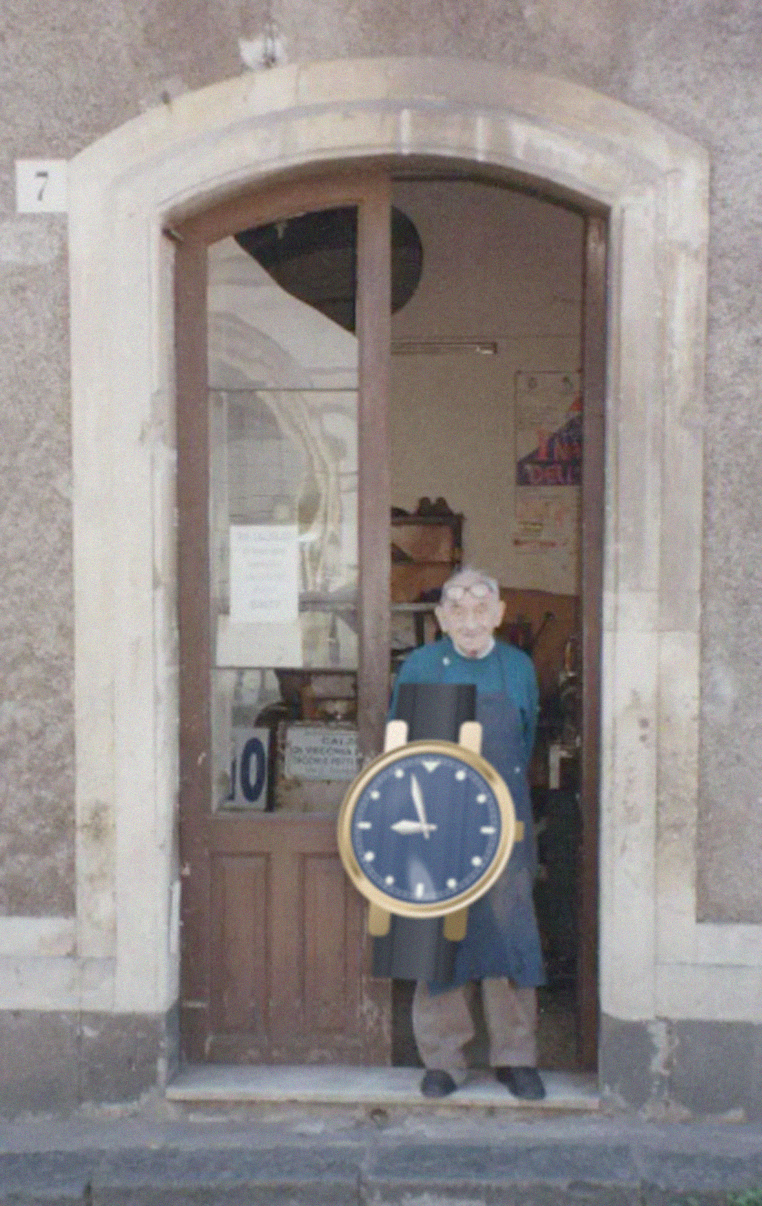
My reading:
**8:57**
